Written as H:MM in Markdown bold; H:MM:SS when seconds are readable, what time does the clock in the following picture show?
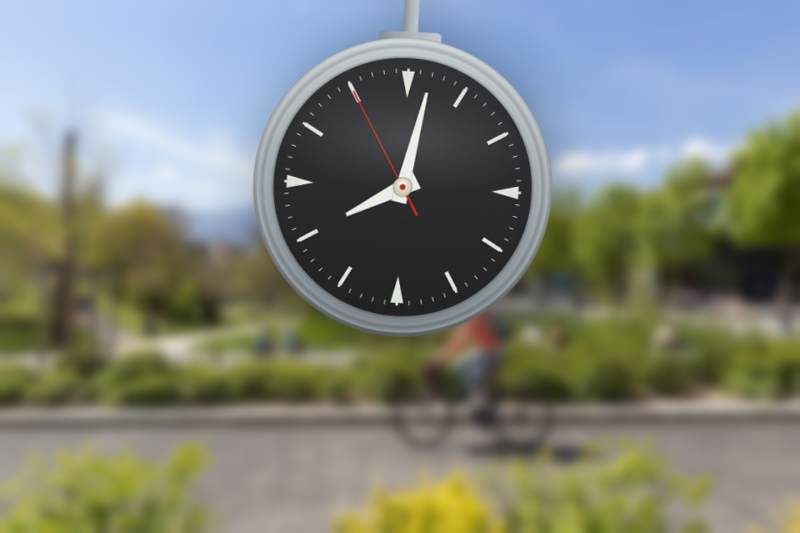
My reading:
**8:01:55**
